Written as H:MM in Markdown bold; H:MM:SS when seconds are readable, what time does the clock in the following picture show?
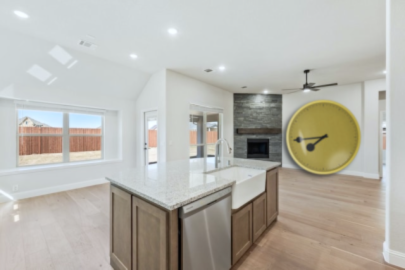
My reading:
**7:44**
